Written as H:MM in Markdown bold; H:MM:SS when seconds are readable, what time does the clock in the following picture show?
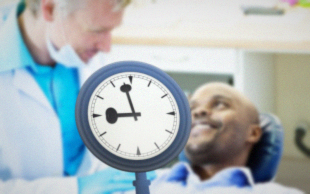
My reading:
**8:58**
